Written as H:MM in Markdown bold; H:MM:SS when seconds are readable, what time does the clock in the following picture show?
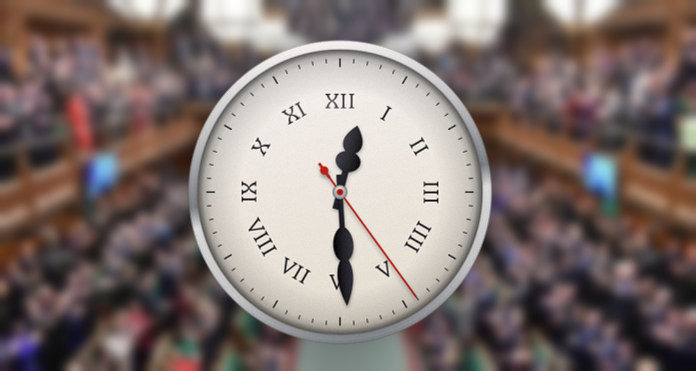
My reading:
**12:29:24**
